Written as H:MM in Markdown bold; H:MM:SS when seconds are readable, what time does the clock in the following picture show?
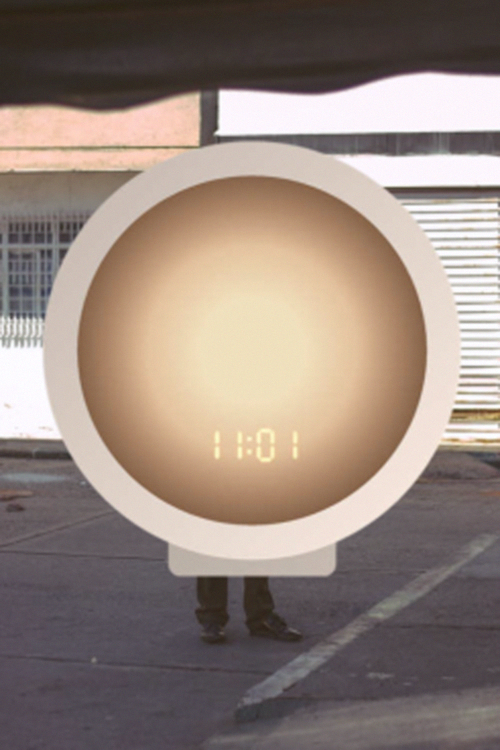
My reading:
**11:01**
